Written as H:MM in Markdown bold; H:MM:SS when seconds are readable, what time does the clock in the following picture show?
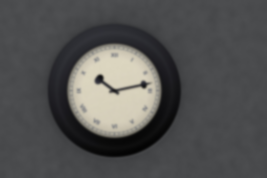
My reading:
**10:13**
